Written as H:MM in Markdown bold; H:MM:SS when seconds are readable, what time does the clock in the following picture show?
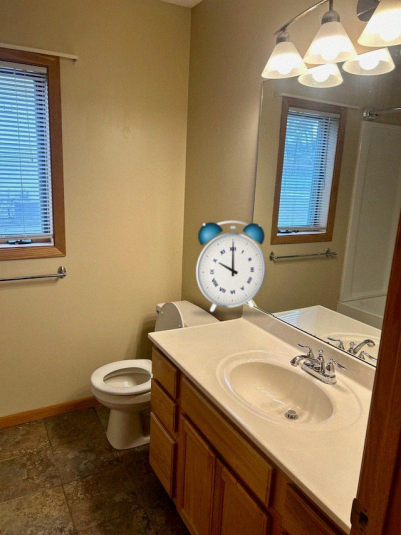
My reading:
**10:00**
